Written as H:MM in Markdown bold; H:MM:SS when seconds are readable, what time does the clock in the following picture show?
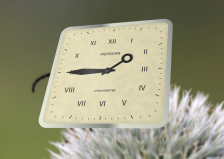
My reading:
**1:45**
